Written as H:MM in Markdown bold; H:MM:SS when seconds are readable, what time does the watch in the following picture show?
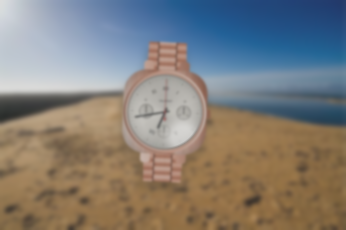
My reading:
**6:43**
